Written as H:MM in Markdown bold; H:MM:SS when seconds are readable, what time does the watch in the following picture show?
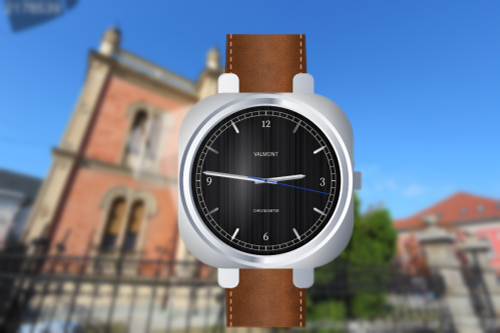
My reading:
**2:46:17**
